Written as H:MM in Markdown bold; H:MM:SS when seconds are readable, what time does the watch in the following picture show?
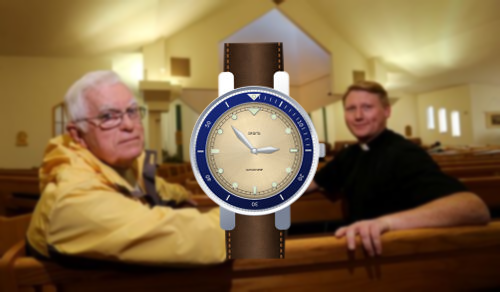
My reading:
**2:53**
